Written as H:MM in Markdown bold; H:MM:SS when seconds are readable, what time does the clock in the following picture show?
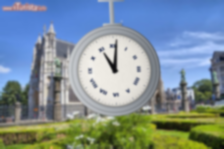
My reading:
**11:01**
